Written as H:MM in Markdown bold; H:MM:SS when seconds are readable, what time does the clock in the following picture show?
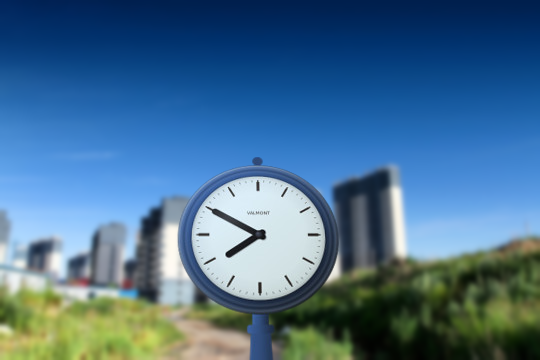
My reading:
**7:50**
